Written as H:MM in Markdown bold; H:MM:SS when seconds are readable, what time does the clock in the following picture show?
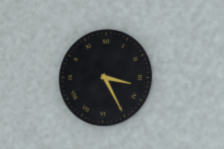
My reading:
**3:25**
